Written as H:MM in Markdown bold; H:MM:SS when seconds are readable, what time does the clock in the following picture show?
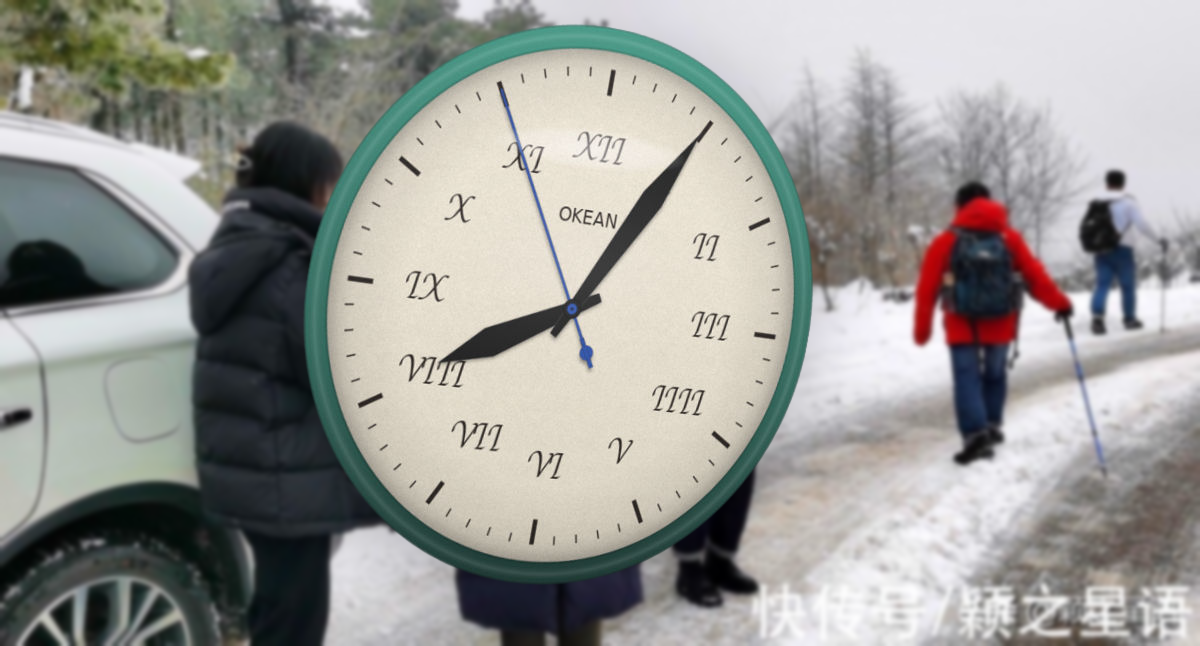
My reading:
**8:04:55**
